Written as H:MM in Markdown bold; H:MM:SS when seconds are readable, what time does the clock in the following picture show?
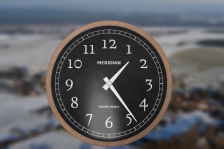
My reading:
**1:24**
